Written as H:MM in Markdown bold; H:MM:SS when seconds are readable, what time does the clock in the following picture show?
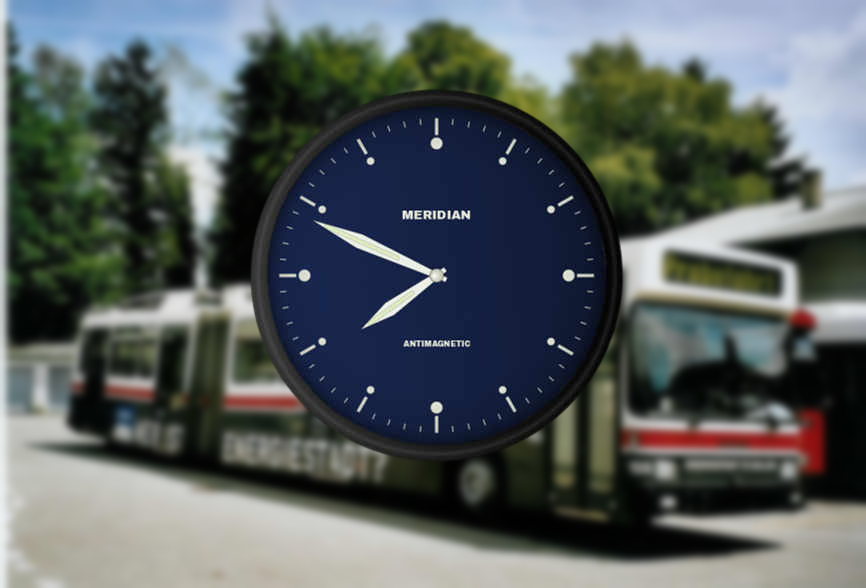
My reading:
**7:49**
